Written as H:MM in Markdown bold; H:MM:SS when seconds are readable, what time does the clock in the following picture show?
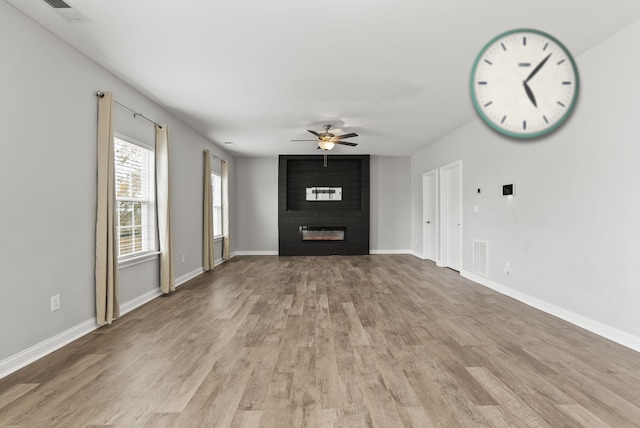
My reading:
**5:07**
